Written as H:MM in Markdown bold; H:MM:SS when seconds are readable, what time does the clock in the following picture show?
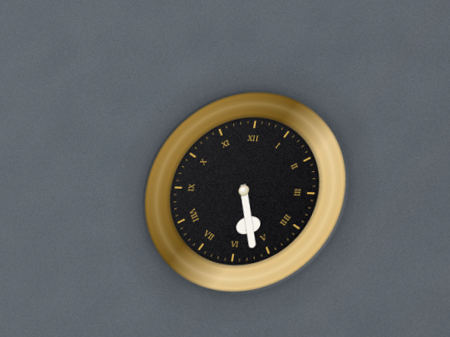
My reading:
**5:27**
